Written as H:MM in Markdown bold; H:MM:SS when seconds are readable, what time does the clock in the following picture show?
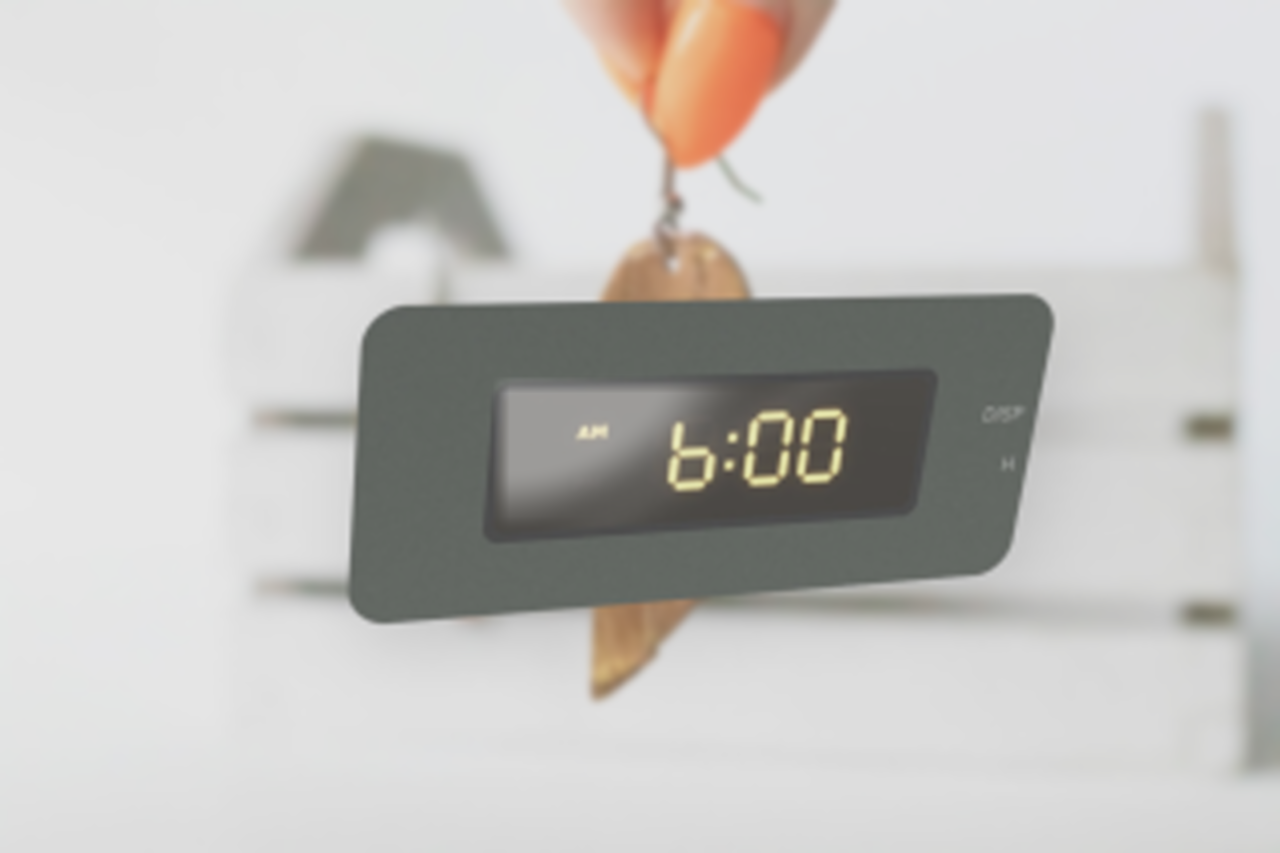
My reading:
**6:00**
